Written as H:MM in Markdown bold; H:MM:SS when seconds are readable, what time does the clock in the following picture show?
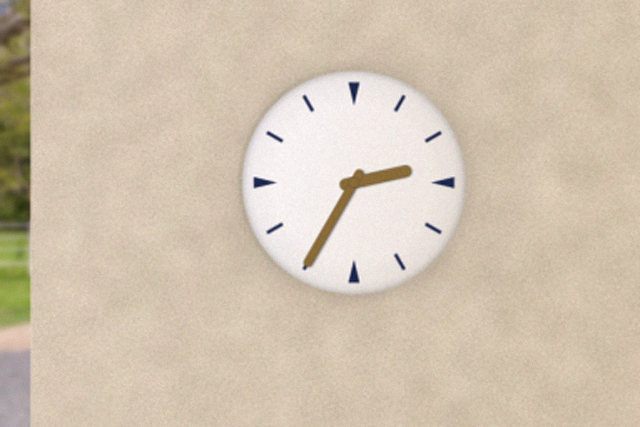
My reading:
**2:35**
